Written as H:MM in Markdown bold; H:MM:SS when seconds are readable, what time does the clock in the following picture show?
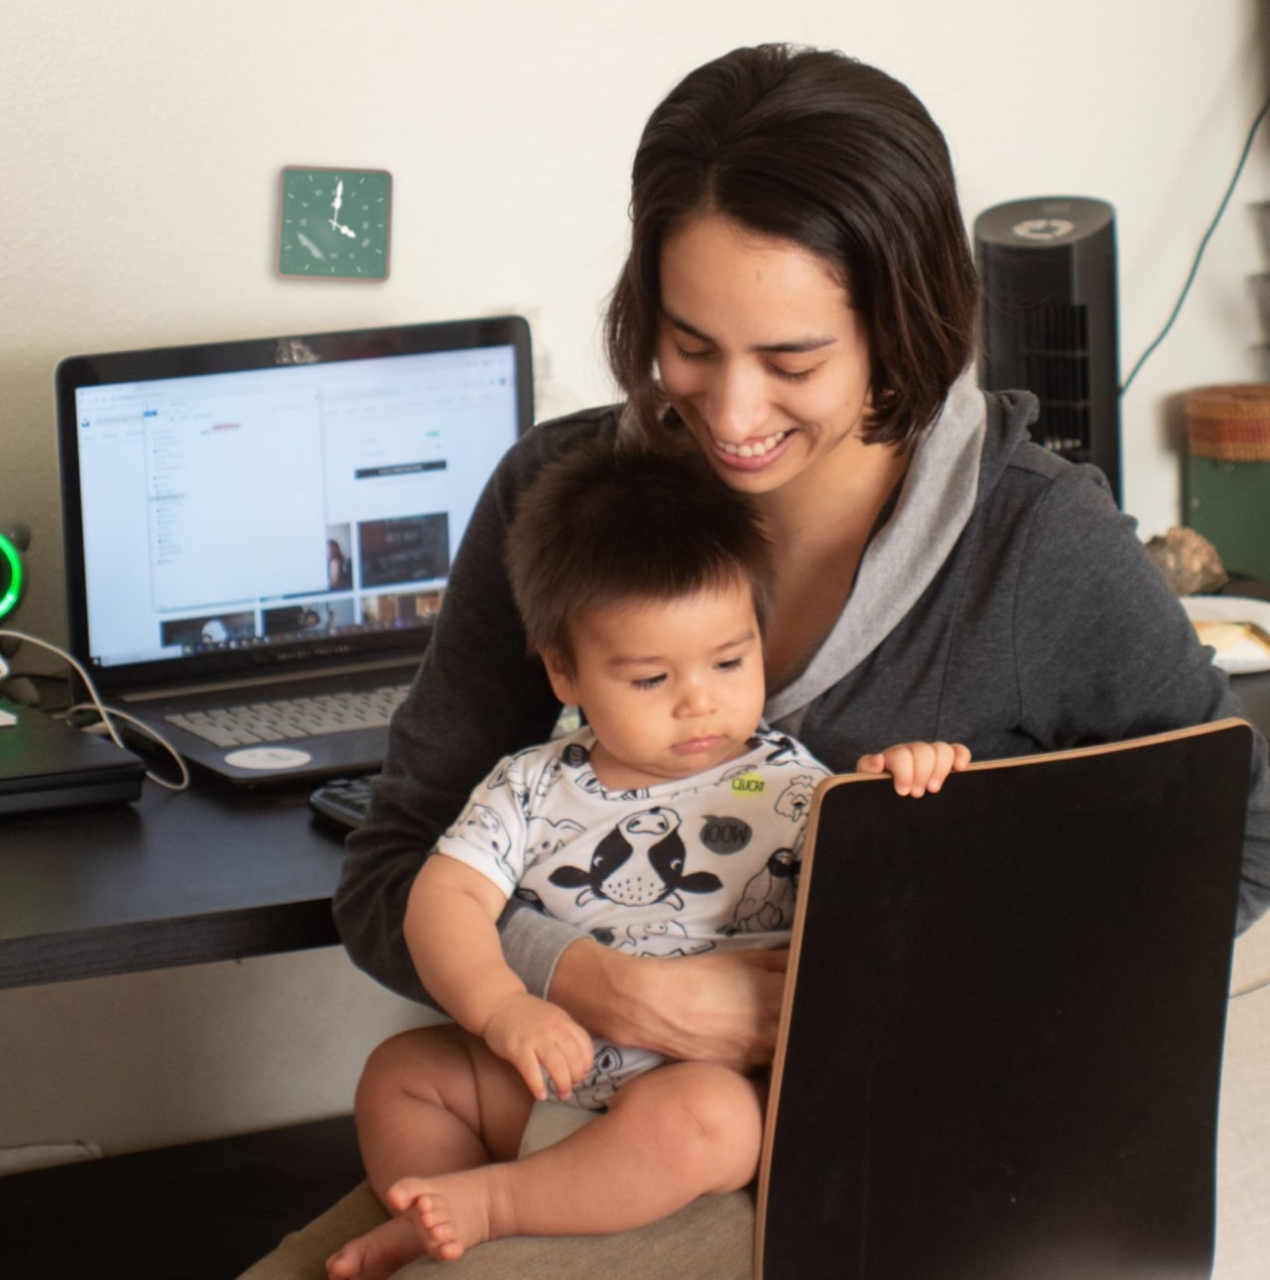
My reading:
**4:01**
